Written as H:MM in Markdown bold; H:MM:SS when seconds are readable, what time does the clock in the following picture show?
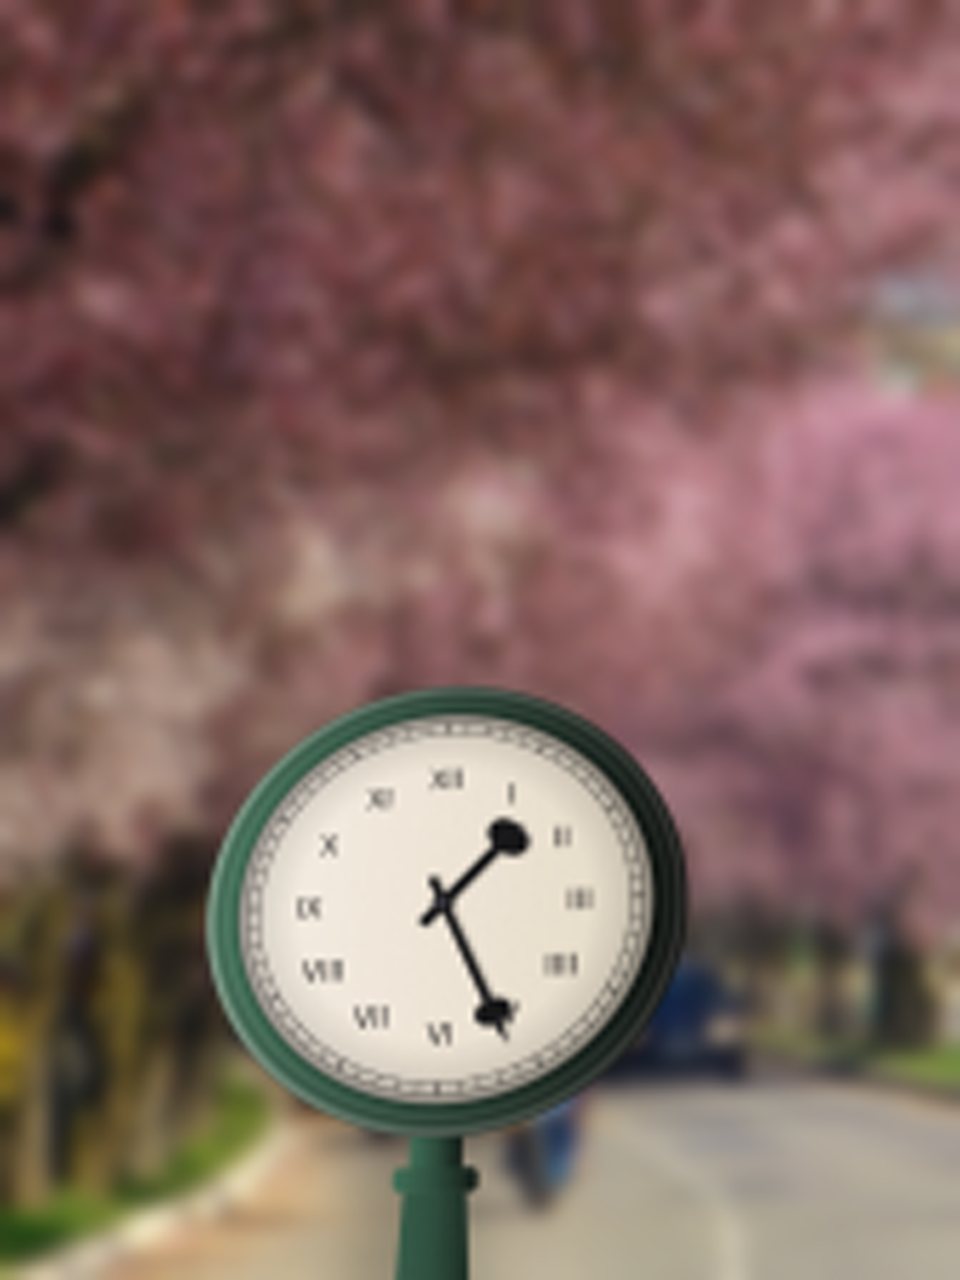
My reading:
**1:26**
